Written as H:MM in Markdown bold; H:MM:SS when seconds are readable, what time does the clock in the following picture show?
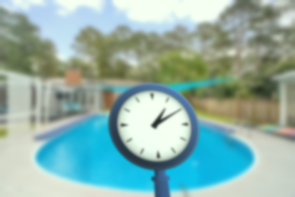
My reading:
**1:10**
